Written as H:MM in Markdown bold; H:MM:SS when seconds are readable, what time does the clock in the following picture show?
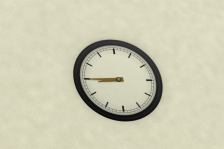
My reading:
**8:45**
